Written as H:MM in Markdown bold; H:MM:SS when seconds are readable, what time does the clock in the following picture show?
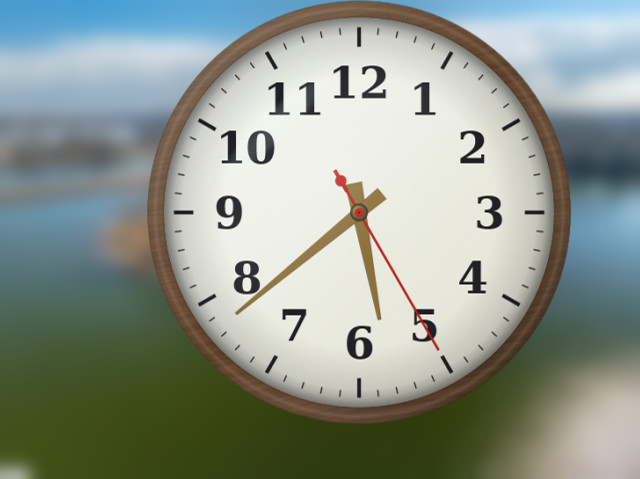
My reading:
**5:38:25**
